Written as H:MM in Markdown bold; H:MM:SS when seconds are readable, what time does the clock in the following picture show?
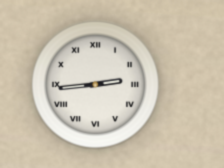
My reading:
**2:44**
